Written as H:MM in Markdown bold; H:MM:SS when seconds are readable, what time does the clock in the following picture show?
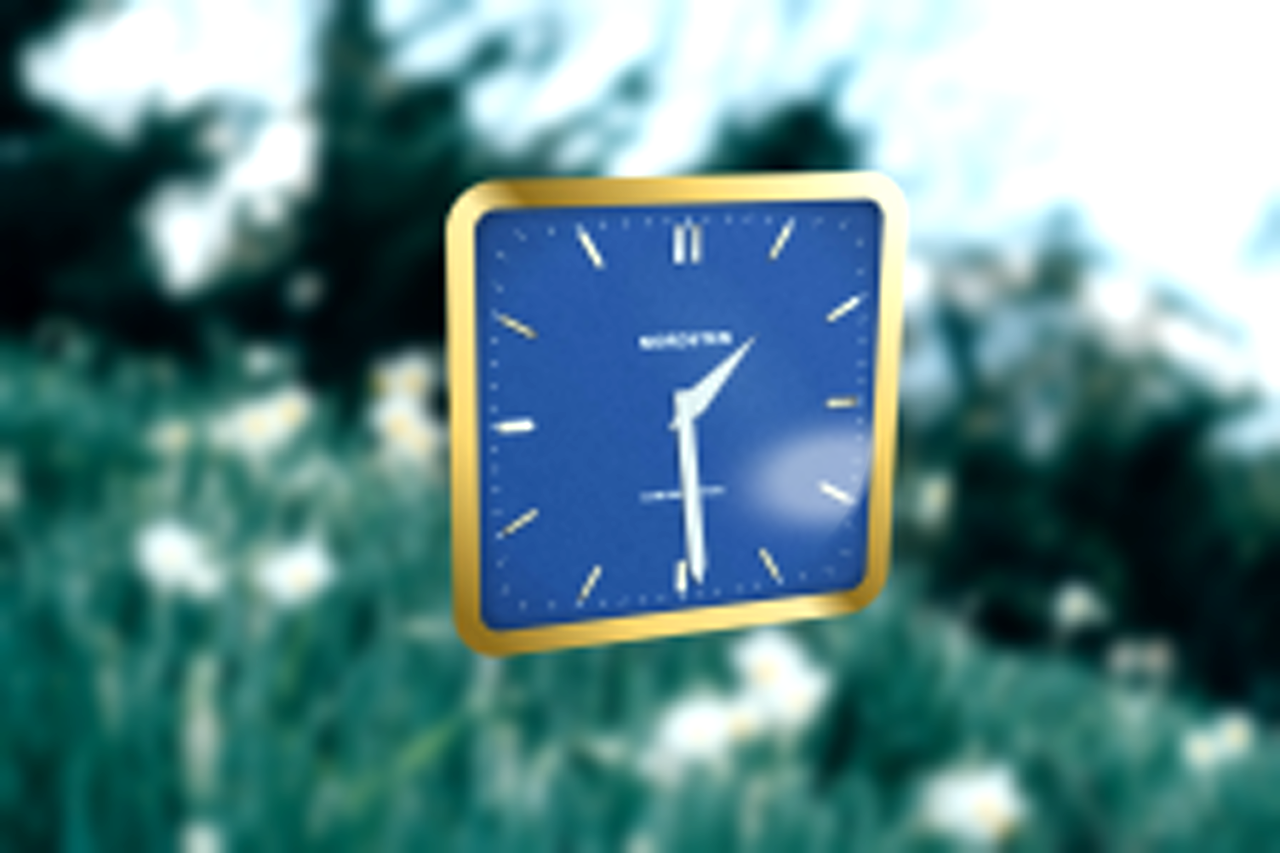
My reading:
**1:29**
